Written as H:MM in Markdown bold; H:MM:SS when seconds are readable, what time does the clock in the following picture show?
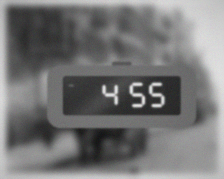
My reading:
**4:55**
